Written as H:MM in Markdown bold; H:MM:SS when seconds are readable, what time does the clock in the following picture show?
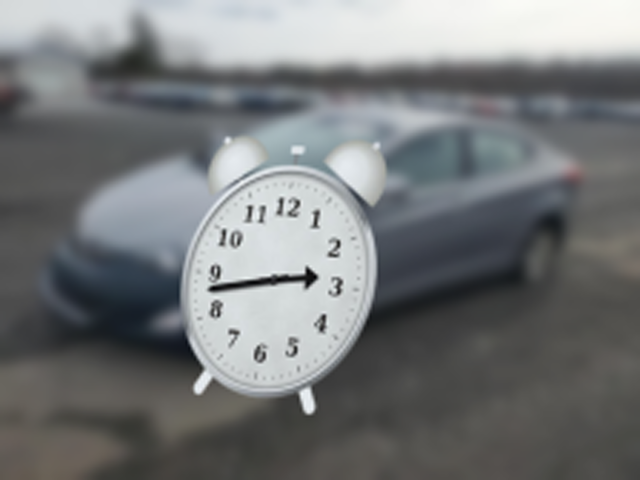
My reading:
**2:43**
